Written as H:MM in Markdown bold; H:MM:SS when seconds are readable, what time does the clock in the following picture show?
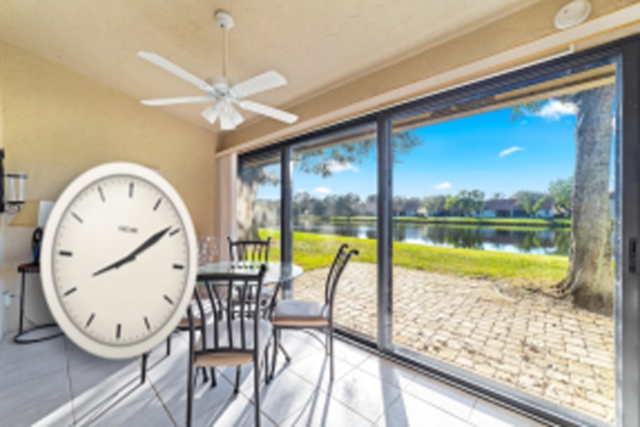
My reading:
**8:09**
